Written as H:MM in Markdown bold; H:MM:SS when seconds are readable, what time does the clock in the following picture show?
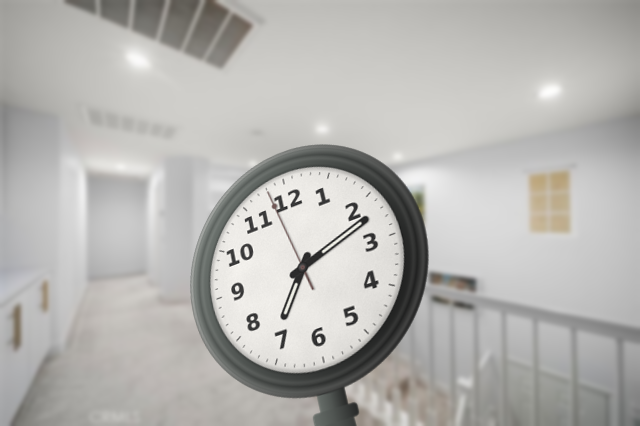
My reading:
**7:11:58**
